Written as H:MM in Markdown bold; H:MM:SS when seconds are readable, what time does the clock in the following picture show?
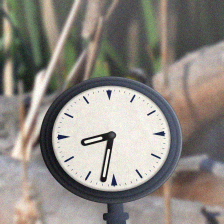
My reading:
**8:32**
